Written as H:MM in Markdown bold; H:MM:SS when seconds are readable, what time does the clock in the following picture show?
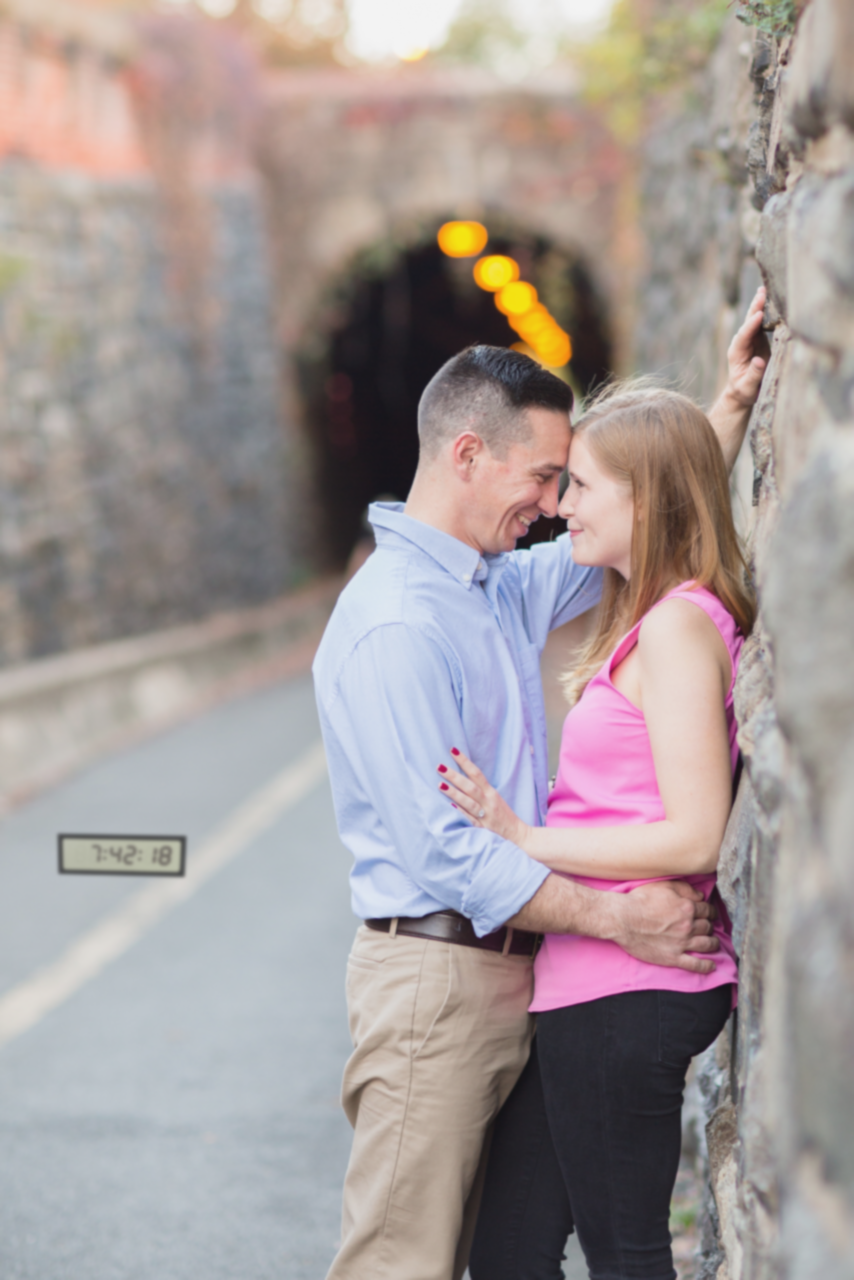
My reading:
**7:42:18**
